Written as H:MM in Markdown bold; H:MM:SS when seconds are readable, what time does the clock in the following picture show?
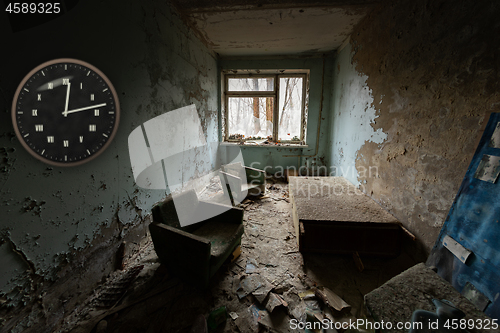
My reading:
**12:13**
